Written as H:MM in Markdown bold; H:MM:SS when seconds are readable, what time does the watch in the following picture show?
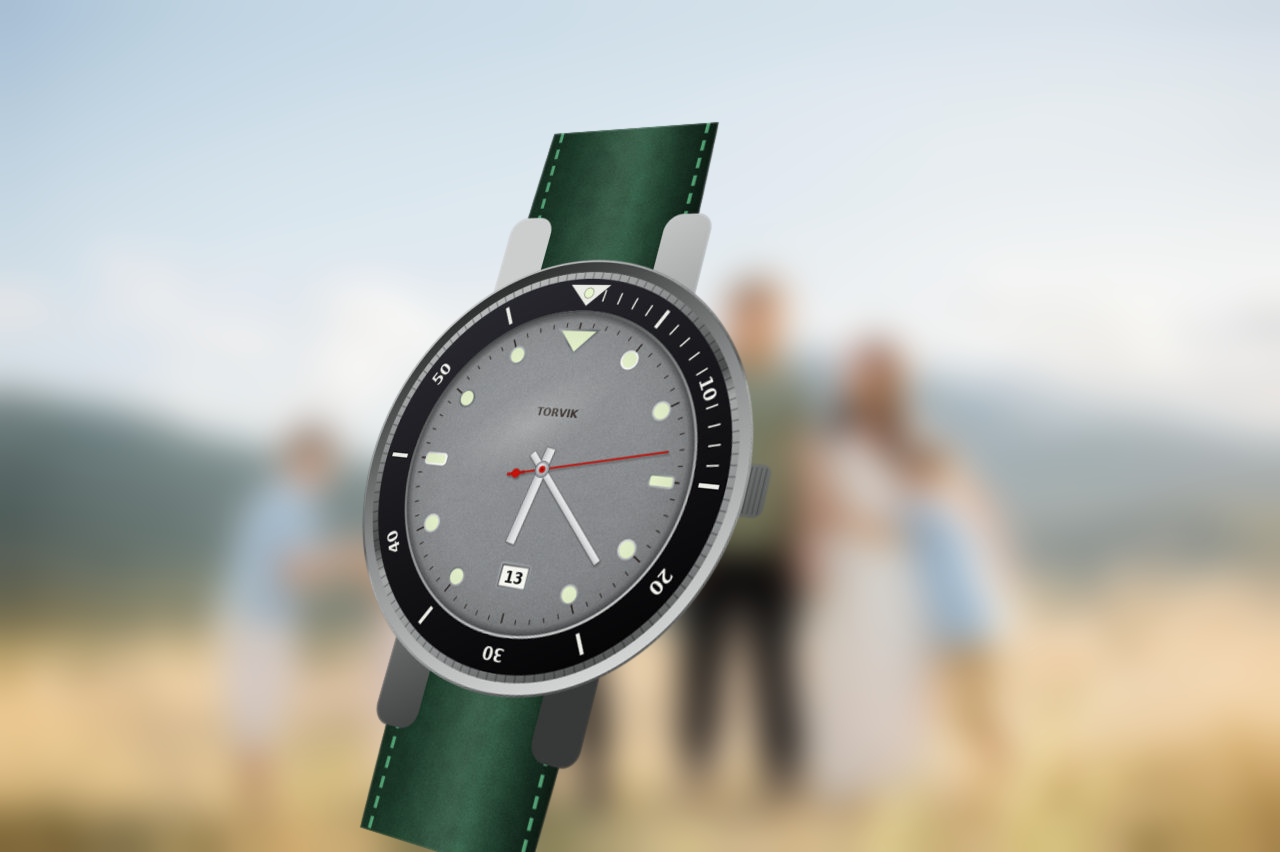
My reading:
**6:22:13**
